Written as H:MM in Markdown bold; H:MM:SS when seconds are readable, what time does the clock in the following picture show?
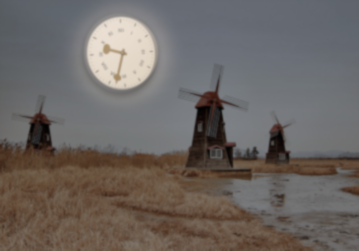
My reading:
**9:33**
